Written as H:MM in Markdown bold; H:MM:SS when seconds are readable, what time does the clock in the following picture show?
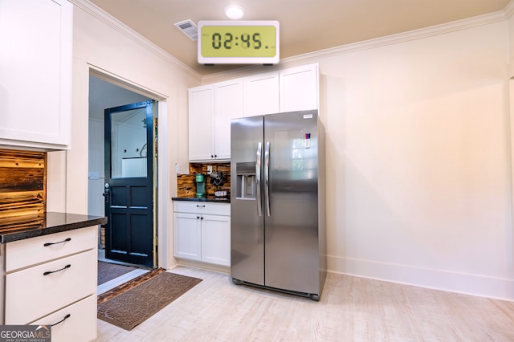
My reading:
**2:45**
